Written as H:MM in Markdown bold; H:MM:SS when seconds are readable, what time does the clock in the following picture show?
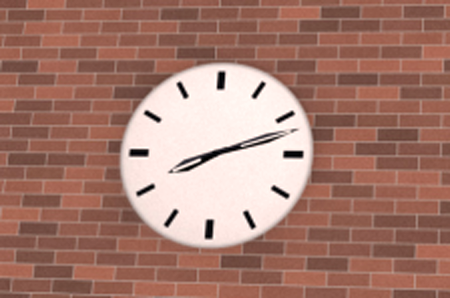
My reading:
**8:12**
